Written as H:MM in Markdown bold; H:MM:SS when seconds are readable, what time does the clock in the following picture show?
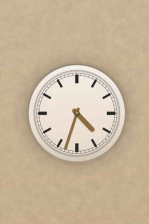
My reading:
**4:33**
